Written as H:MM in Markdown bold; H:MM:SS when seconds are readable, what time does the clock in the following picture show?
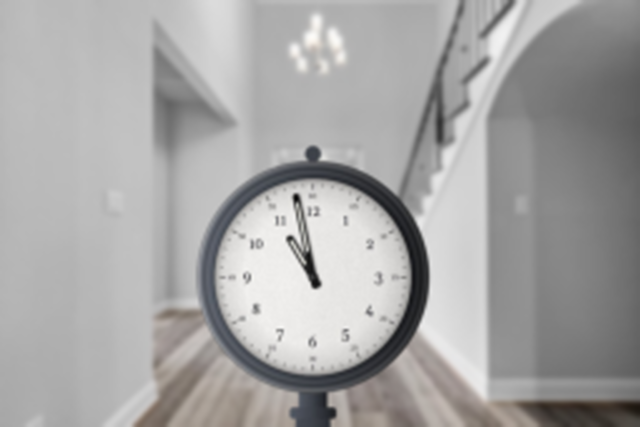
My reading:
**10:58**
